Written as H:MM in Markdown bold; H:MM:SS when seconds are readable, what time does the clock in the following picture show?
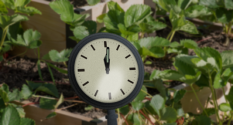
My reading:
**12:01**
